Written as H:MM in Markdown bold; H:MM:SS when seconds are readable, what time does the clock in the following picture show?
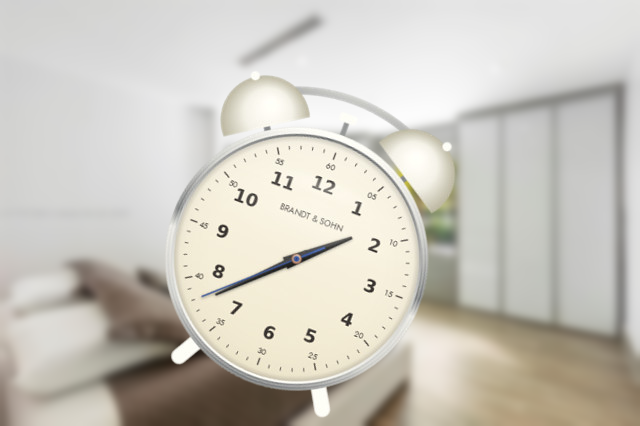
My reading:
**1:37:38**
